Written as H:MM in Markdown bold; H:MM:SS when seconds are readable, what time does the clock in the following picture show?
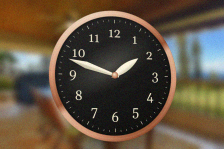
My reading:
**1:48**
